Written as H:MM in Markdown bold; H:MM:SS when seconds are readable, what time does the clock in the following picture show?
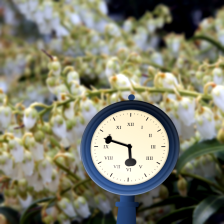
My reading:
**5:48**
